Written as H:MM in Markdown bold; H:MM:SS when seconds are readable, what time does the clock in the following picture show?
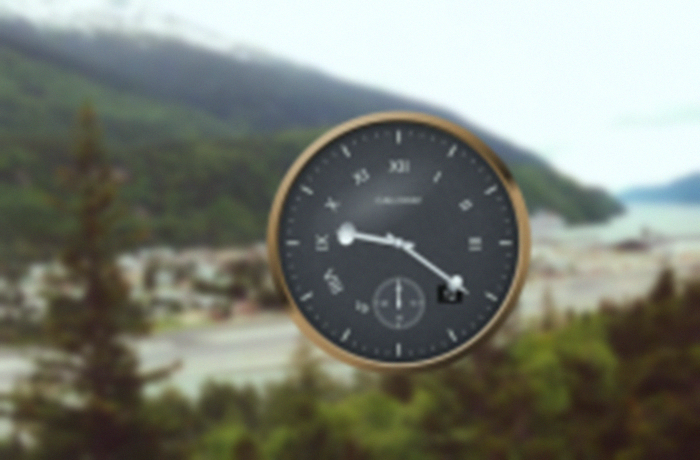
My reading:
**9:21**
